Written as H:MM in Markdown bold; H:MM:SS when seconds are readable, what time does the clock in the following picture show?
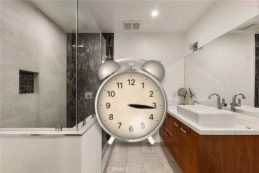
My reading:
**3:16**
